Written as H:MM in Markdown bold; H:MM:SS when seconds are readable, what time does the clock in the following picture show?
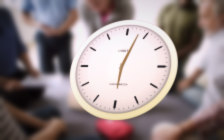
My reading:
**6:03**
